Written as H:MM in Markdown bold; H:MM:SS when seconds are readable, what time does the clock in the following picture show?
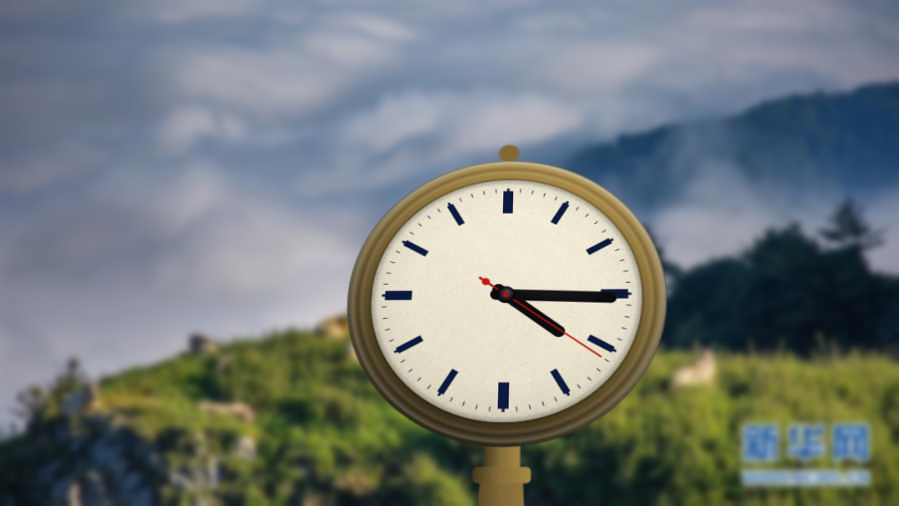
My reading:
**4:15:21**
